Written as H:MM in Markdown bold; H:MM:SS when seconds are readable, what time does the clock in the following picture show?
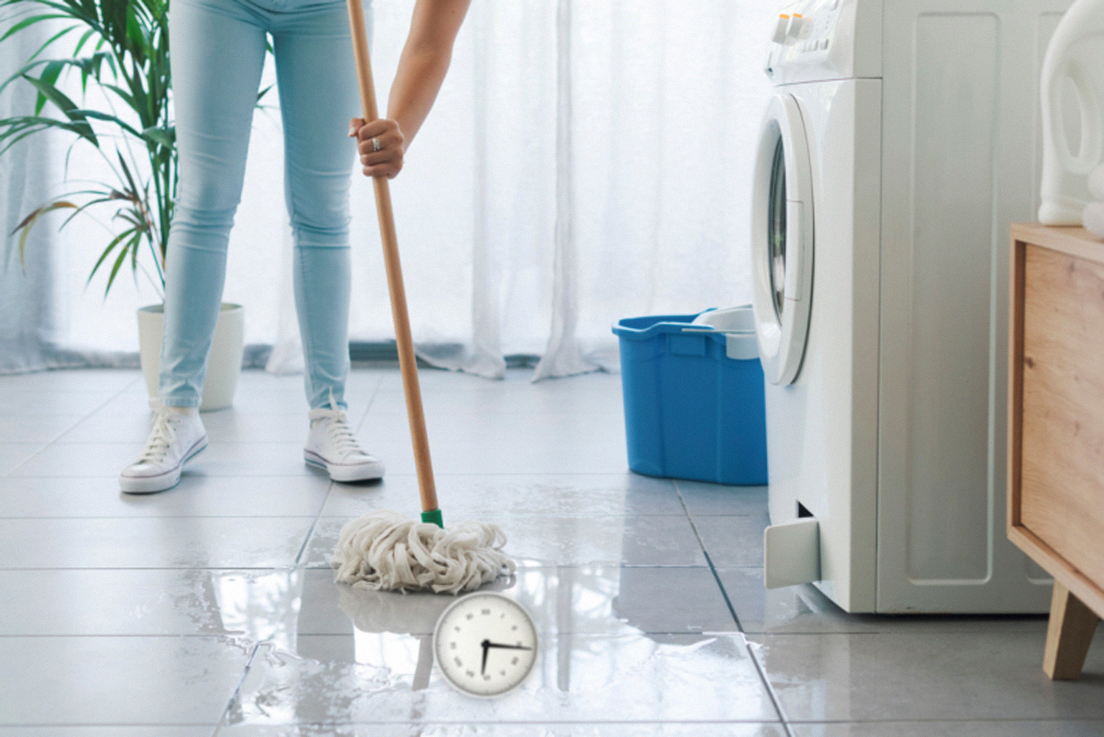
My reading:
**6:16**
